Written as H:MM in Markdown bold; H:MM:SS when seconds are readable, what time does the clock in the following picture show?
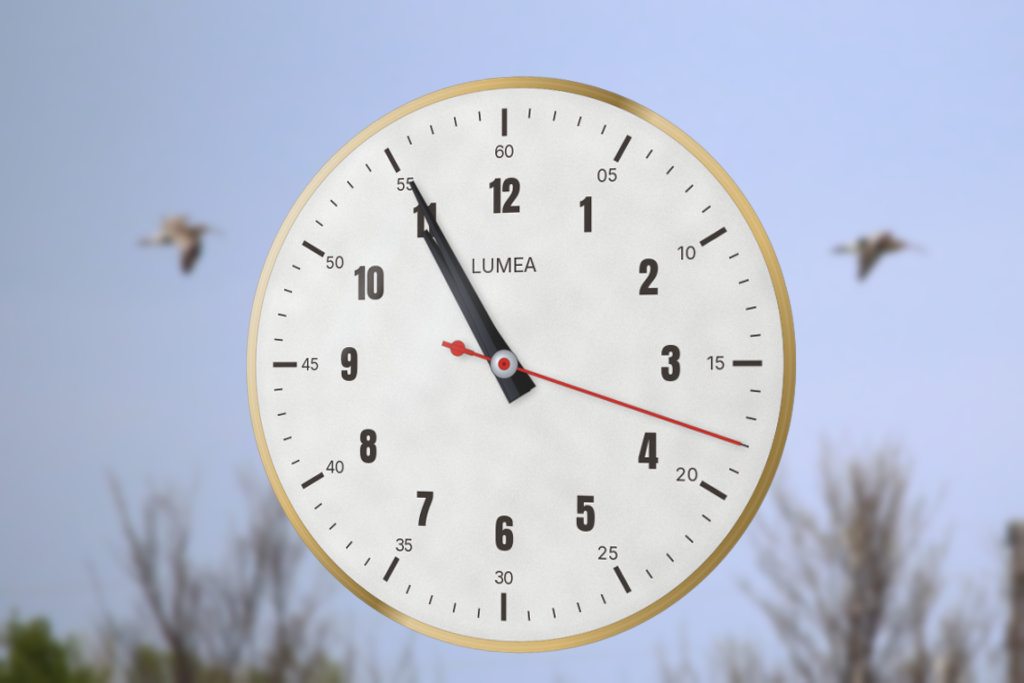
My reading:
**10:55:18**
